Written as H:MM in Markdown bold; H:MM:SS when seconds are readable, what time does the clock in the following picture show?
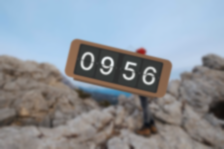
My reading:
**9:56**
